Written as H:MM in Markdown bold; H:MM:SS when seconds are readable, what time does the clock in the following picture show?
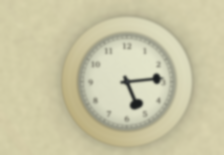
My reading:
**5:14**
